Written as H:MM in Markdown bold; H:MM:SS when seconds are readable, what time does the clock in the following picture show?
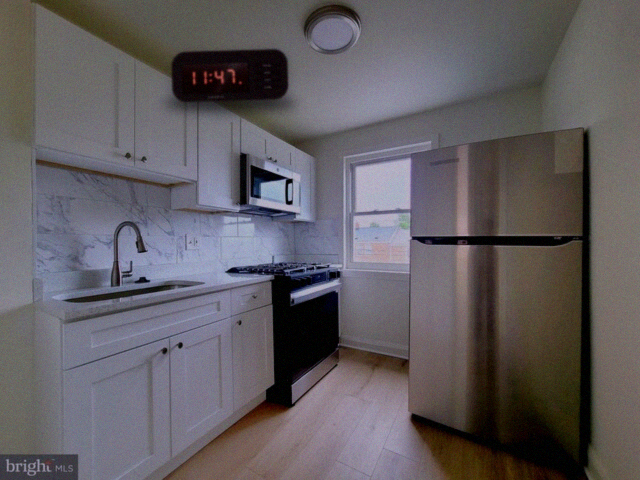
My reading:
**11:47**
